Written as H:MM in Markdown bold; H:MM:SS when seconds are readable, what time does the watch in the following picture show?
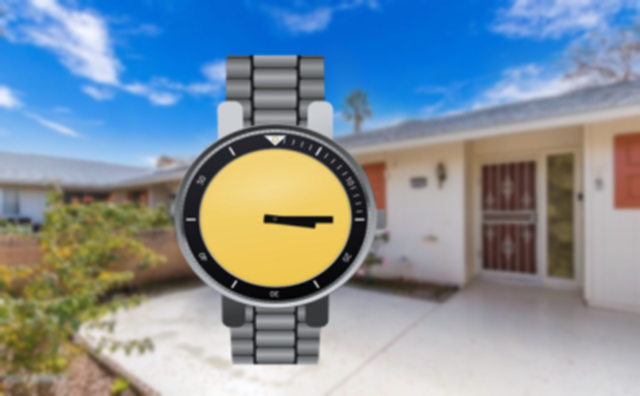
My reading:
**3:15**
